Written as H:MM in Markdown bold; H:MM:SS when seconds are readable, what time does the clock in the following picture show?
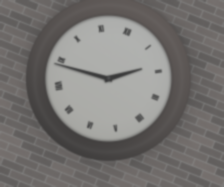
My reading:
**1:44**
